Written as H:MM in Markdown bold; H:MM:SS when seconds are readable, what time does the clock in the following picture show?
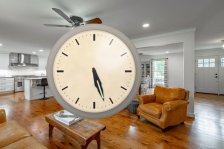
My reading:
**5:27**
